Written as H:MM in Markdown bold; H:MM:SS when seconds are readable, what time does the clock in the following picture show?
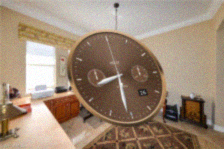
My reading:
**8:31**
